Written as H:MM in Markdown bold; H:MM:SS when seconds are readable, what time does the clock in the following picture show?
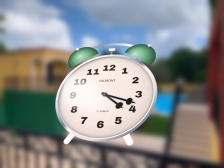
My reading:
**4:18**
